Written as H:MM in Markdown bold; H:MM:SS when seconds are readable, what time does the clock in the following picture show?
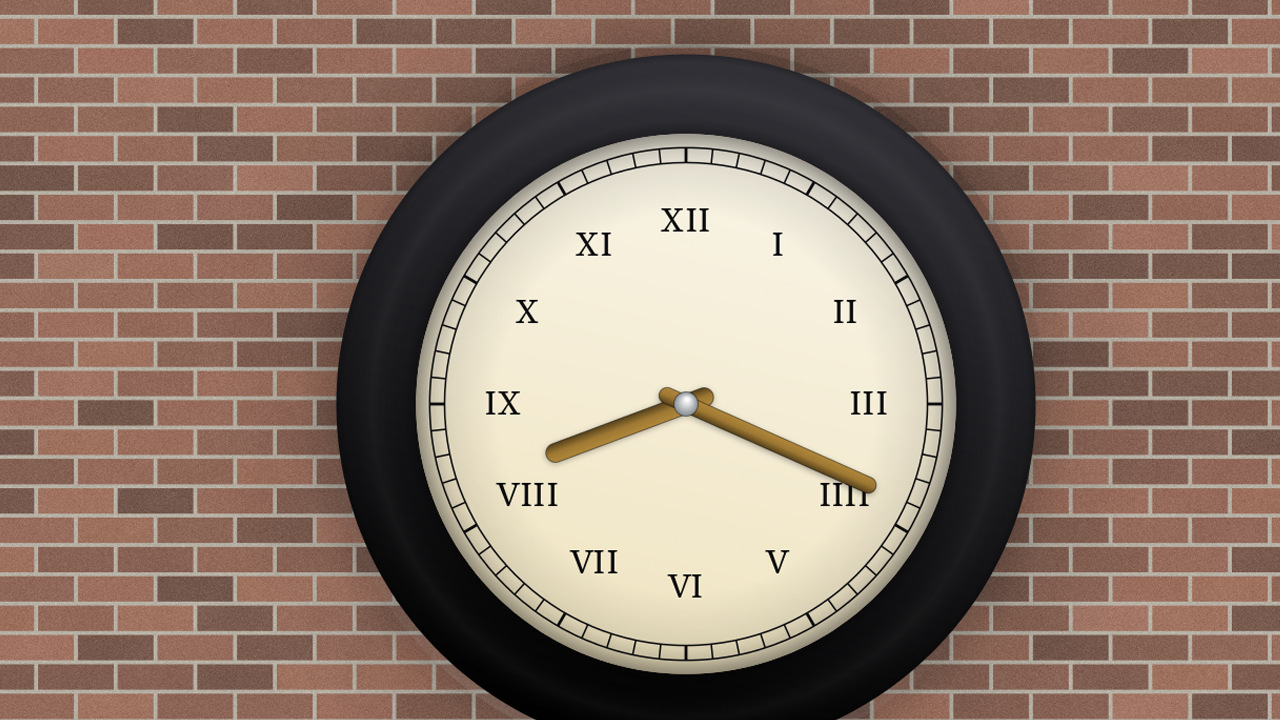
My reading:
**8:19**
